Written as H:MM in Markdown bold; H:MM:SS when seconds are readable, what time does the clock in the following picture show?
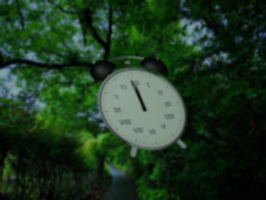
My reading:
**11:59**
